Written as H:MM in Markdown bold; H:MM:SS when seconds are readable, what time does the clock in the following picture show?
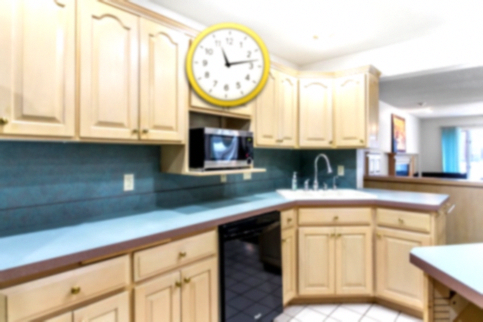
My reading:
**11:13**
